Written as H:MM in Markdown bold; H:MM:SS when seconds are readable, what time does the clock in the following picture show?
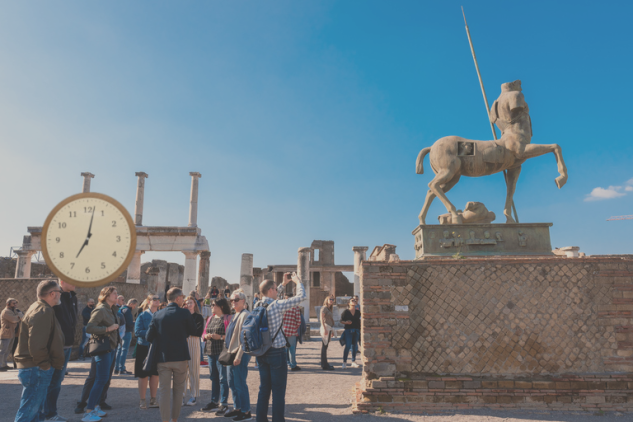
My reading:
**7:02**
